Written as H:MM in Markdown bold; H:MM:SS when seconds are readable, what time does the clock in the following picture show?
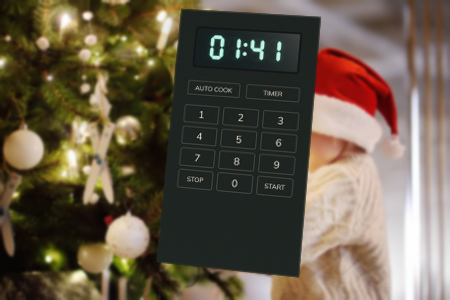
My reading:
**1:41**
